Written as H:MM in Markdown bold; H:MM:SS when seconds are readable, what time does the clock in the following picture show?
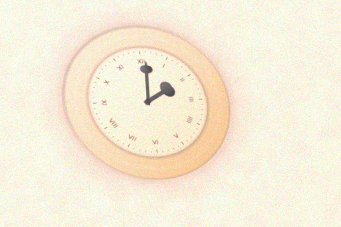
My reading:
**2:01**
